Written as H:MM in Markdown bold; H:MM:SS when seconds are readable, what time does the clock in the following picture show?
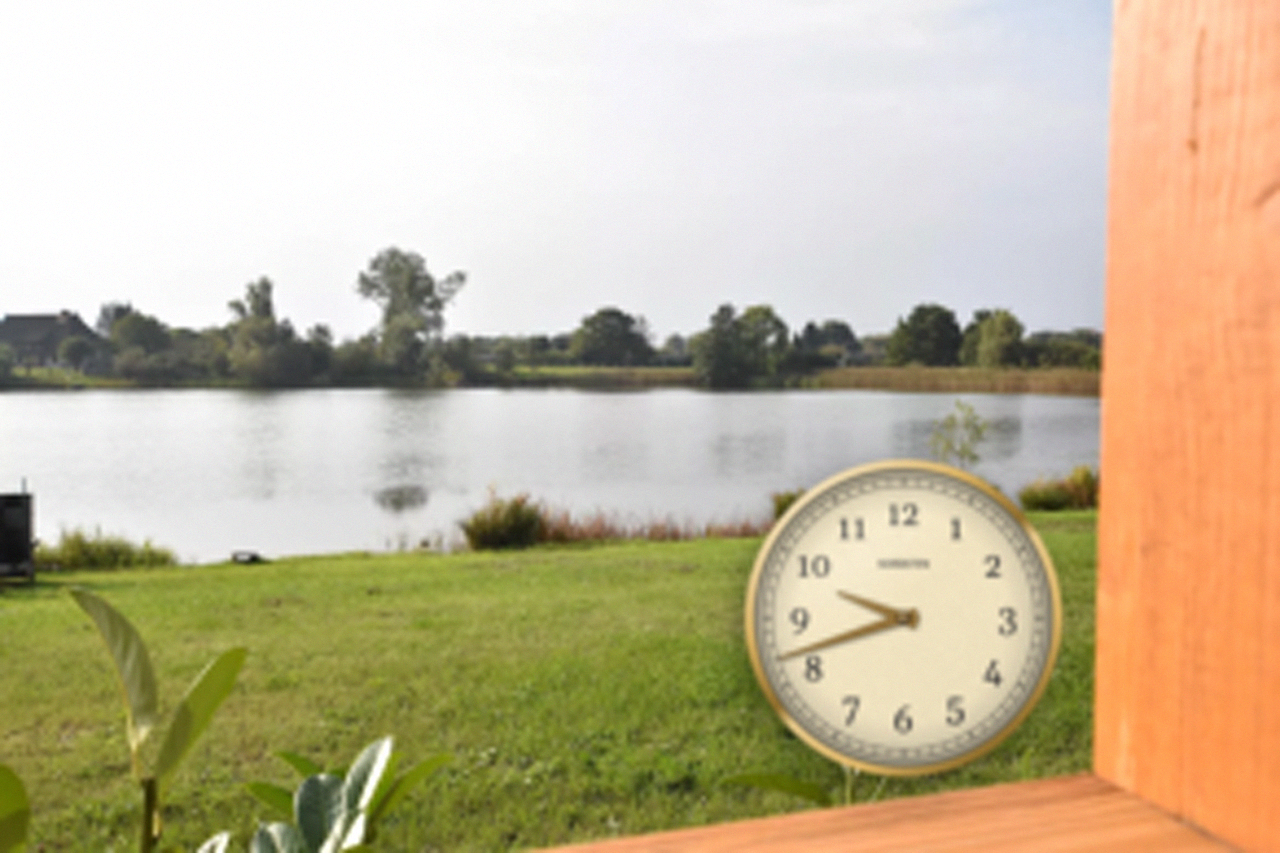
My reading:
**9:42**
